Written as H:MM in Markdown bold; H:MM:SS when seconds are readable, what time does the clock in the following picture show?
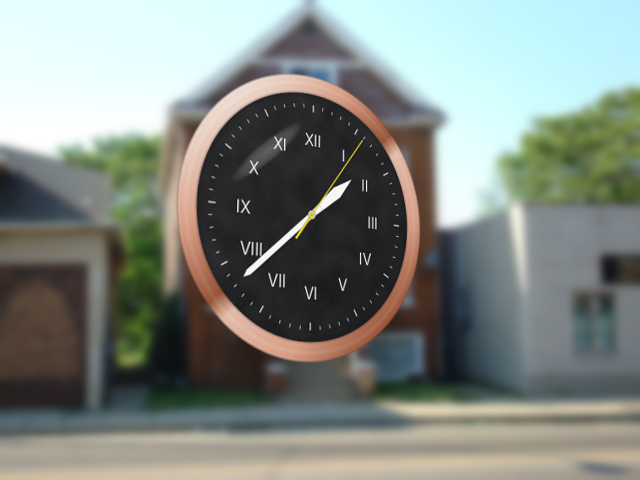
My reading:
**1:38:06**
